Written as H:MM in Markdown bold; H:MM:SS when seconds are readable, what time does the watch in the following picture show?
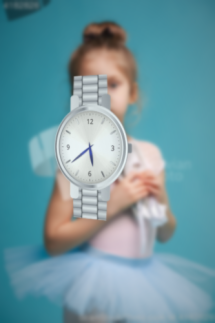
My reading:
**5:39**
